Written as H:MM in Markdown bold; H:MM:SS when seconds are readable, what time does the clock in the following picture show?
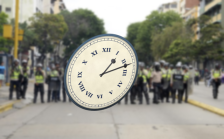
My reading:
**1:12**
